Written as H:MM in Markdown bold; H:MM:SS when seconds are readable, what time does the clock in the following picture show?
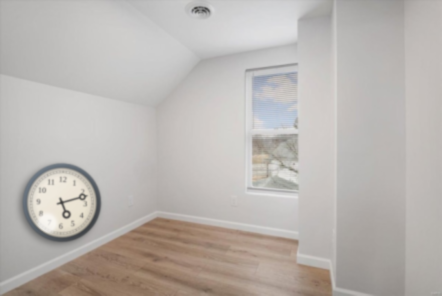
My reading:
**5:12**
